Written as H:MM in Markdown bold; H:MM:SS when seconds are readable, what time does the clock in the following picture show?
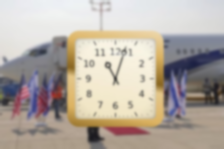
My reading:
**11:03**
